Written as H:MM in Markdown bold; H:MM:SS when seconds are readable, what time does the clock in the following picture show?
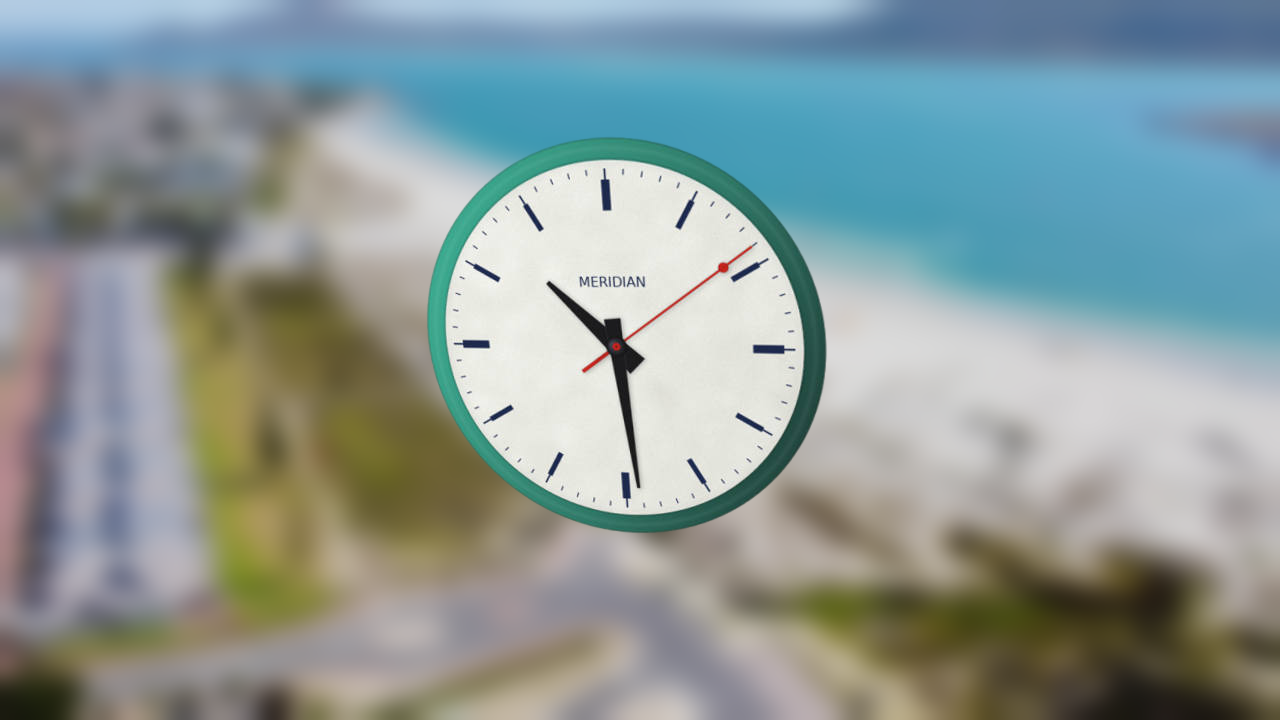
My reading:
**10:29:09**
